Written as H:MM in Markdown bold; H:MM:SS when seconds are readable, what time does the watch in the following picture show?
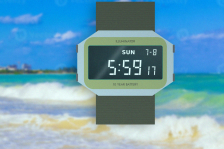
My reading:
**5:59:17**
